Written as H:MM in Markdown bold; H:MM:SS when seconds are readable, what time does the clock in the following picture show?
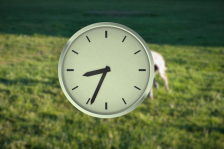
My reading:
**8:34**
